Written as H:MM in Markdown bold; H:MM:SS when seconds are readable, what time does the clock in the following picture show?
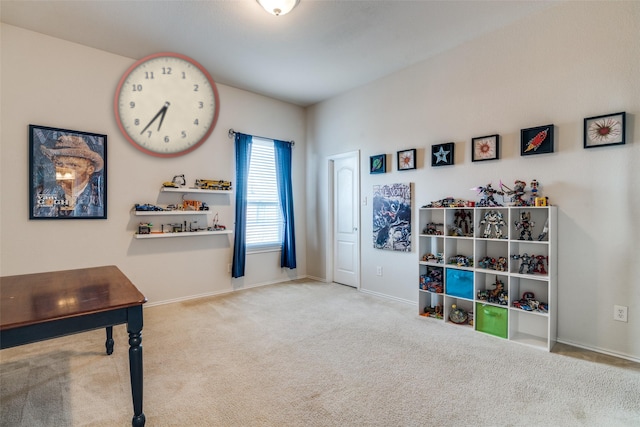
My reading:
**6:37**
